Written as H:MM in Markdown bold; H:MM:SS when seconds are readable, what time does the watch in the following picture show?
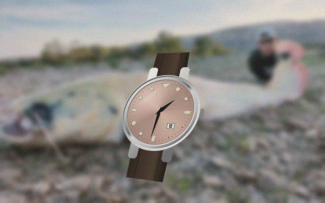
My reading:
**1:31**
